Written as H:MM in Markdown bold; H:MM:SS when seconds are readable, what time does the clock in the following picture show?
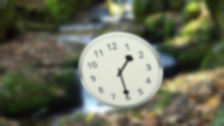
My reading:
**1:30**
